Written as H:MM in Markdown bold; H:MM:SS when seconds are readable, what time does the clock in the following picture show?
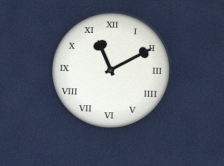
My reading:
**11:10**
